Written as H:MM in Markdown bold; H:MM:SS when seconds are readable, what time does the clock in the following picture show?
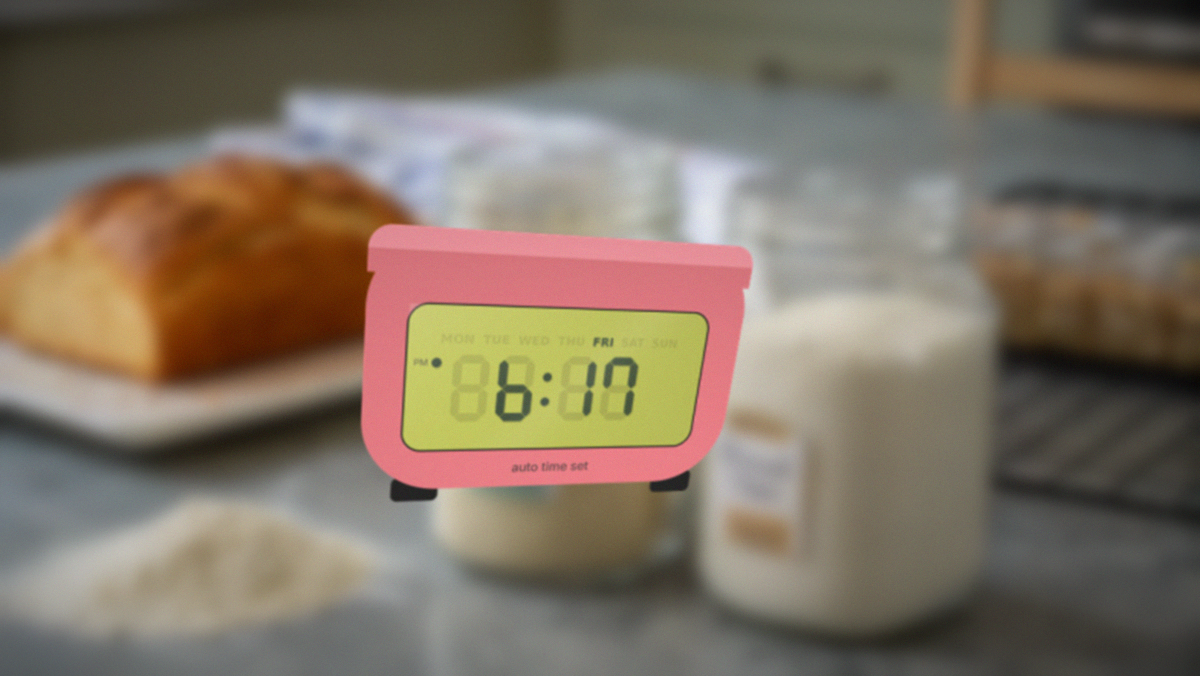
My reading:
**6:17**
